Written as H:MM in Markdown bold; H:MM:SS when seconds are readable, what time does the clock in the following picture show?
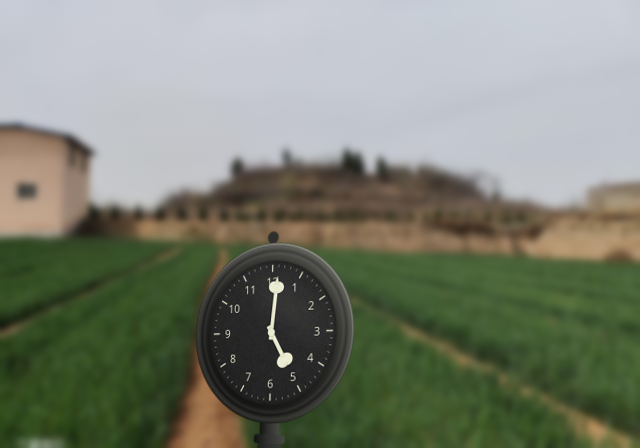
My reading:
**5:01**
